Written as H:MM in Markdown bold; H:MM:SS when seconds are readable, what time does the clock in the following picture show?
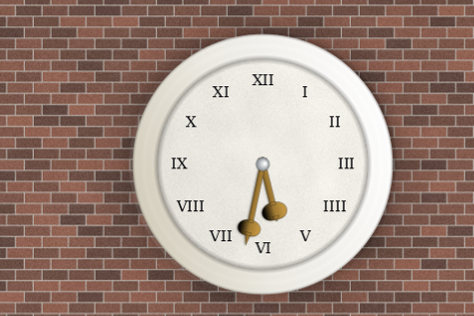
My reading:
**5:32**
